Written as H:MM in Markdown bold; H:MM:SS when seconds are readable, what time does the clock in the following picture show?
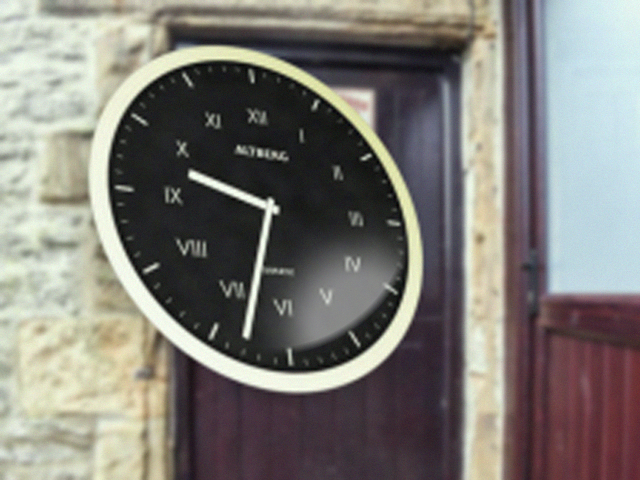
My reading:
**9:33**
